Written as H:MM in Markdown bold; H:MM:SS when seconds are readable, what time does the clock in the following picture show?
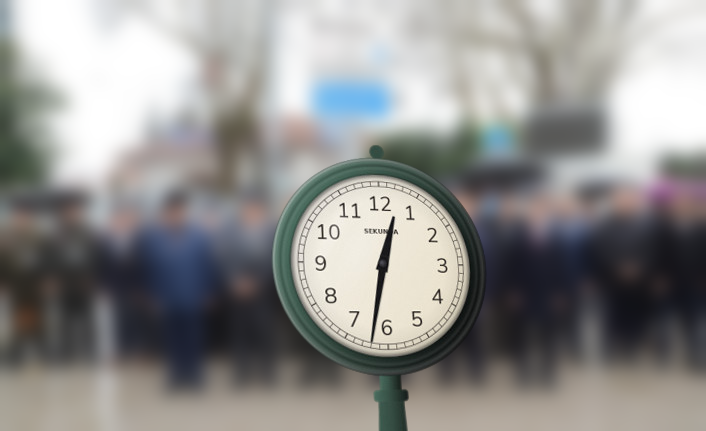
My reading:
**12:32**
